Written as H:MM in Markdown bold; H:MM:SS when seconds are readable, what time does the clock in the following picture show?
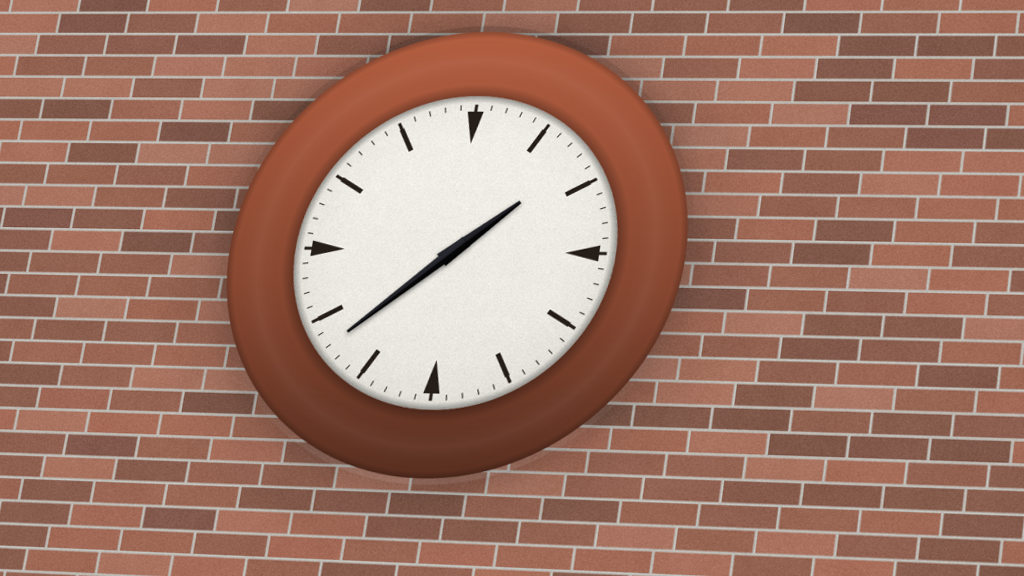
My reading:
**1:38**
